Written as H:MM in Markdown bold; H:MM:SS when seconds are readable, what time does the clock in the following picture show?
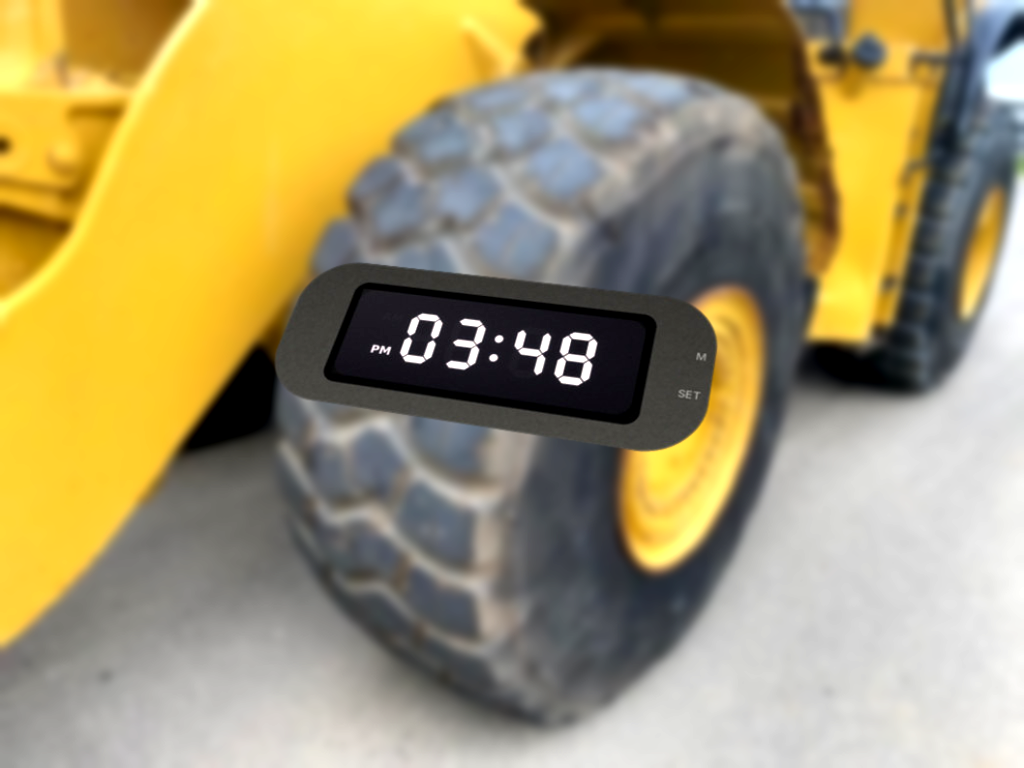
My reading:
**3:48**
